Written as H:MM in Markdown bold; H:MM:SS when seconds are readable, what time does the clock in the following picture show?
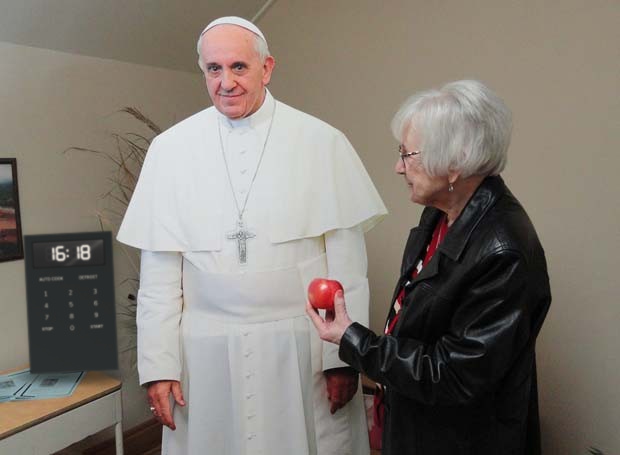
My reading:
**16:18**
